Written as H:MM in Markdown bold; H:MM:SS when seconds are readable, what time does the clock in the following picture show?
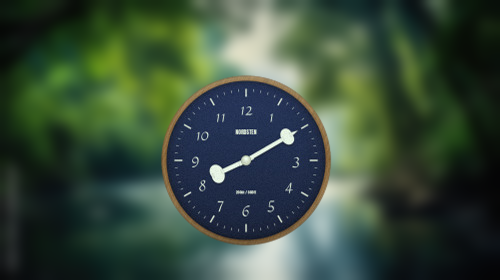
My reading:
**8:10**
